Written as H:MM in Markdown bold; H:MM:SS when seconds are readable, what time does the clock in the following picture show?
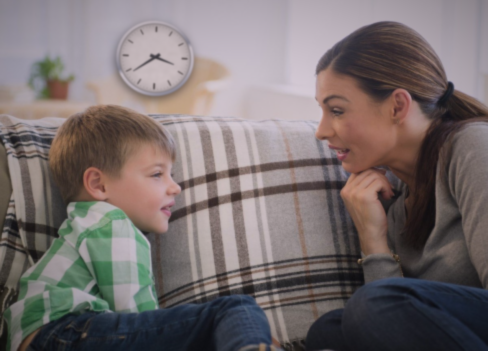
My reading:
**3:39**
